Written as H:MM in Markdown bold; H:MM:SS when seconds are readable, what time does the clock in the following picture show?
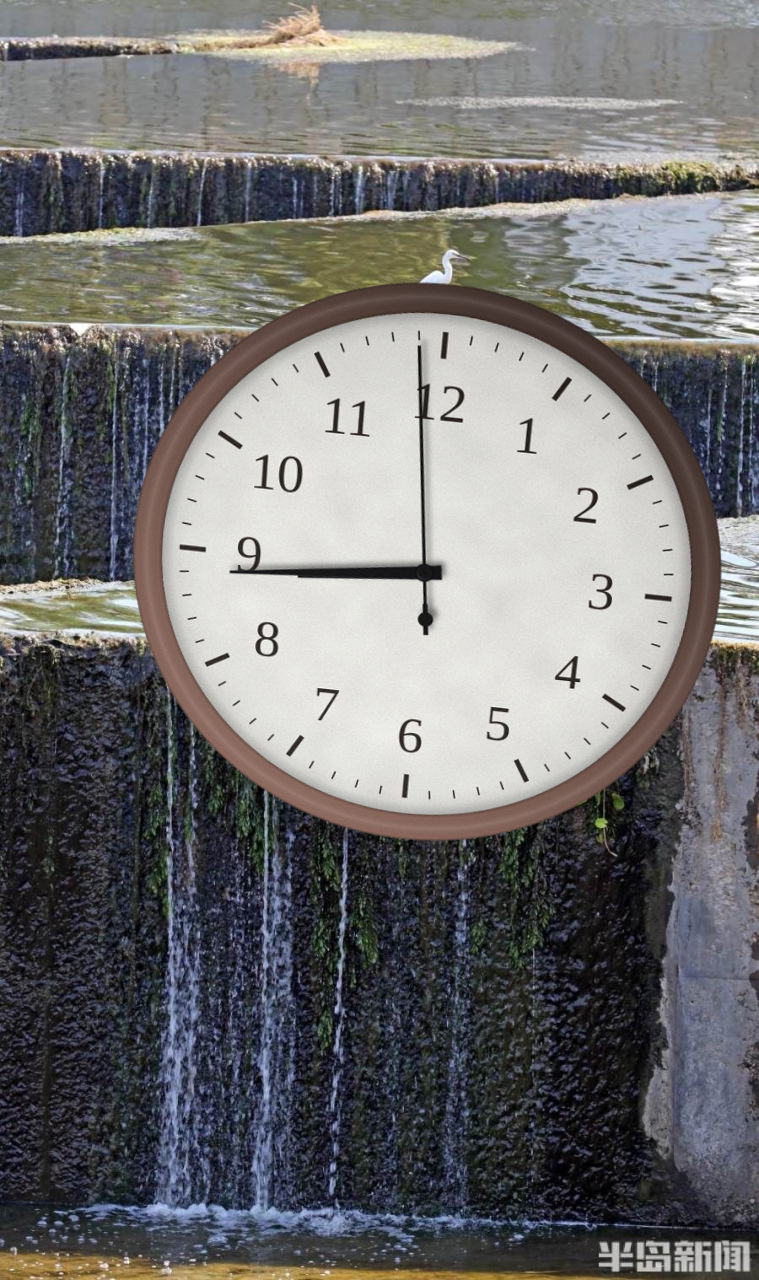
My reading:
**8:43:59**
